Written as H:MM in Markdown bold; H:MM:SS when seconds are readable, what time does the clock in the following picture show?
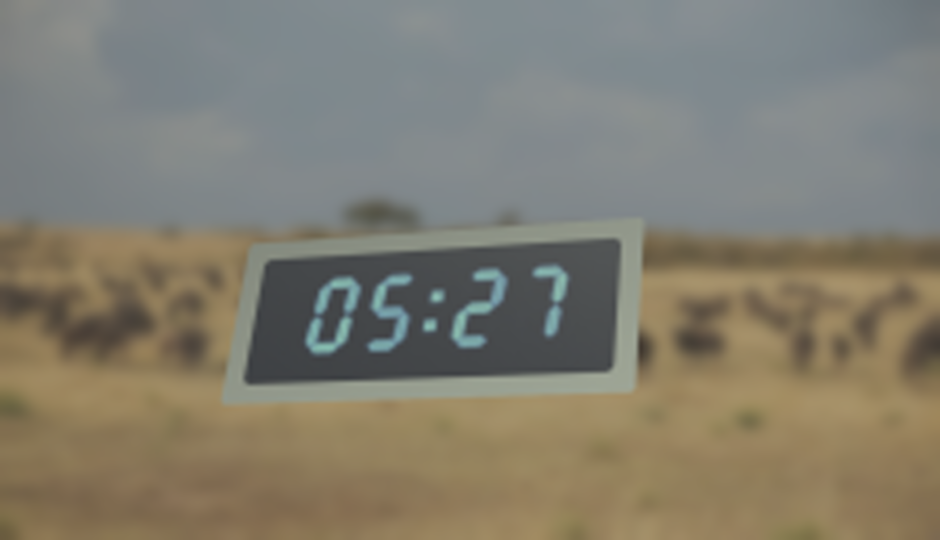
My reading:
**5:27**
